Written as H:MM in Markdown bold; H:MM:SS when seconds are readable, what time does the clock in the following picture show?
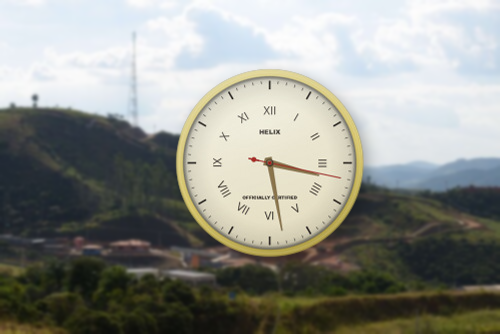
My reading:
**3:28:17**
